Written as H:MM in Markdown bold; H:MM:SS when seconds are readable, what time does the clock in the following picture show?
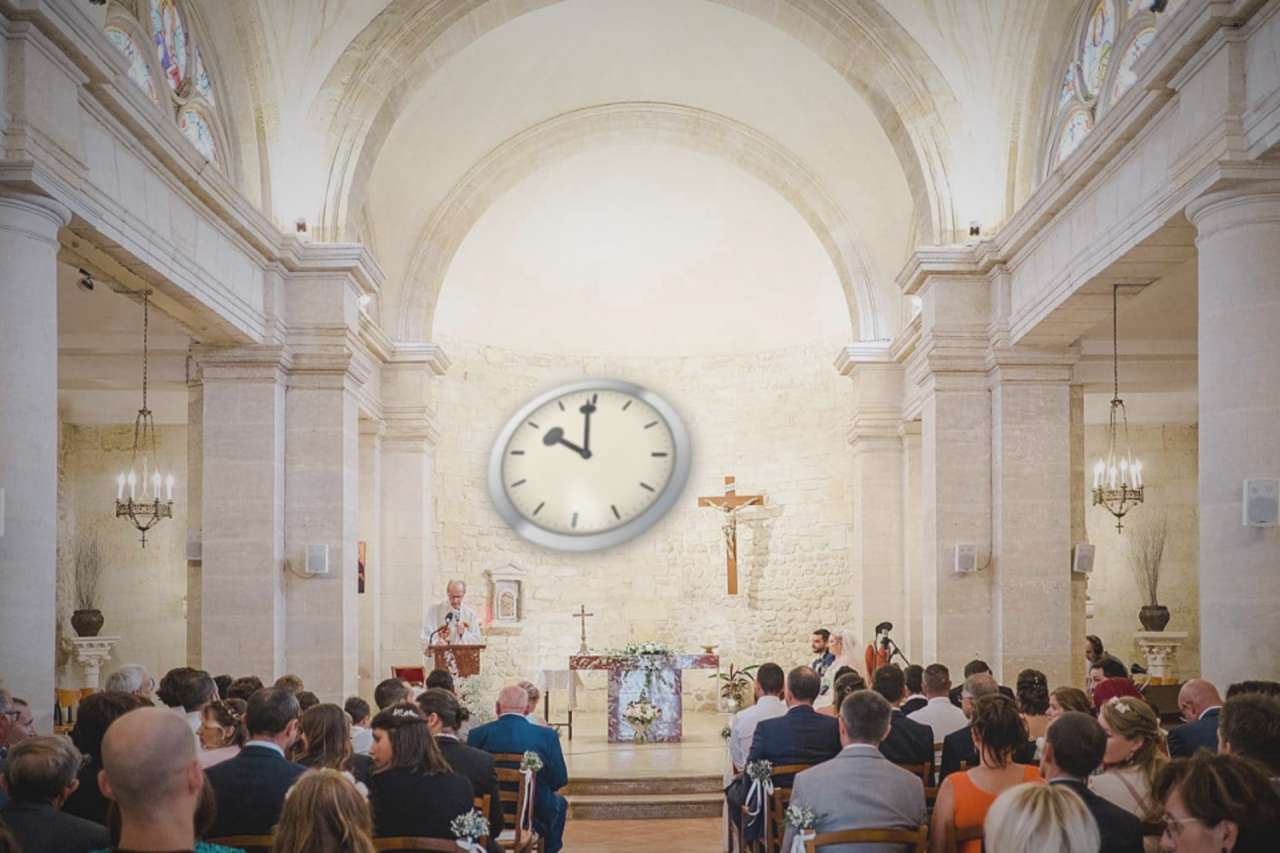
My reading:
**9:59**
